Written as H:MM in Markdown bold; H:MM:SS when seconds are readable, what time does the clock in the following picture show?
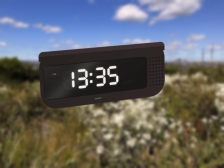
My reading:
**13:35**
